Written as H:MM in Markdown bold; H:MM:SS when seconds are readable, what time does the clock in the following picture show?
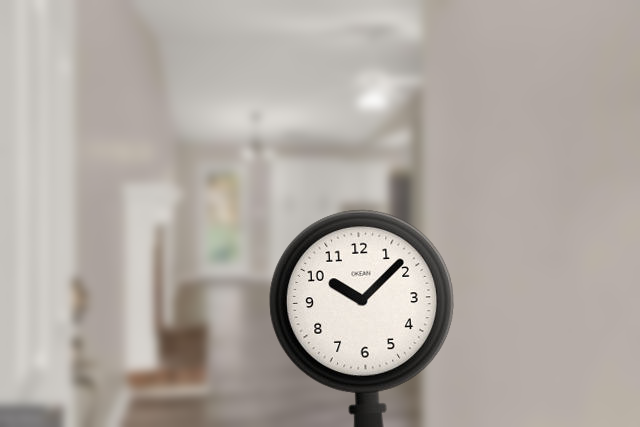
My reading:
**10:08**
